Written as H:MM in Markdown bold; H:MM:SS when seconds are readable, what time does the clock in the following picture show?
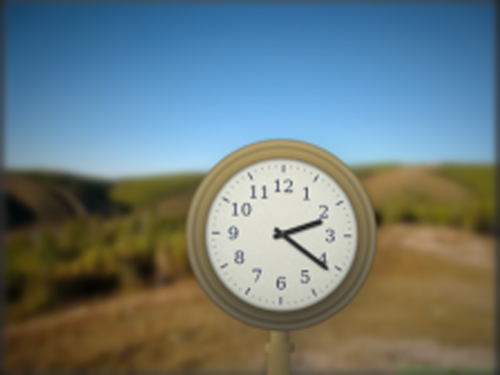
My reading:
**2:21**
